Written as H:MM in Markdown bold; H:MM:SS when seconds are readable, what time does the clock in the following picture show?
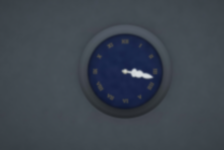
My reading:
**3:17**
